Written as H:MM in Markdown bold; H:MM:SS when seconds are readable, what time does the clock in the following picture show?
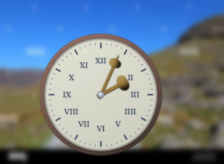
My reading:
**2:04**
